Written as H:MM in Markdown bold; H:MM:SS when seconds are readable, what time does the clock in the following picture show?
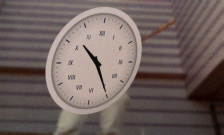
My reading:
**10:25**
